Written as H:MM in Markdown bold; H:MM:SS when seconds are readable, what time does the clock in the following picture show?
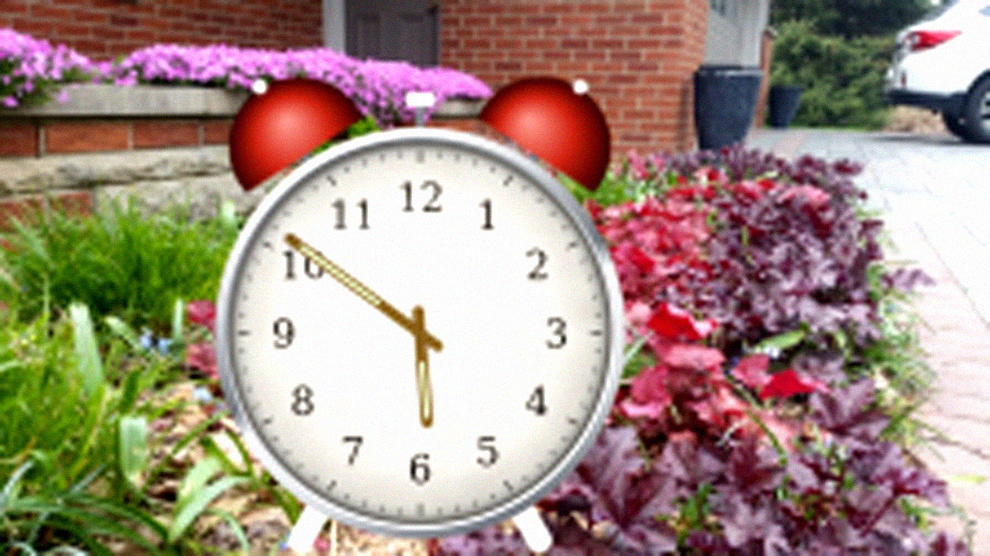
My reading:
**5:51**
